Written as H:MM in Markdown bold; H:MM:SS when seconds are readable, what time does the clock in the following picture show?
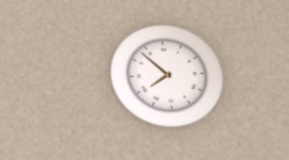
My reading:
**7:53**
